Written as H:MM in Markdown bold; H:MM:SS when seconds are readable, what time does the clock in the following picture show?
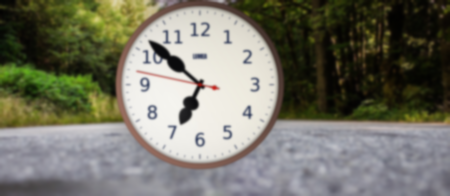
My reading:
**6:51:47**
